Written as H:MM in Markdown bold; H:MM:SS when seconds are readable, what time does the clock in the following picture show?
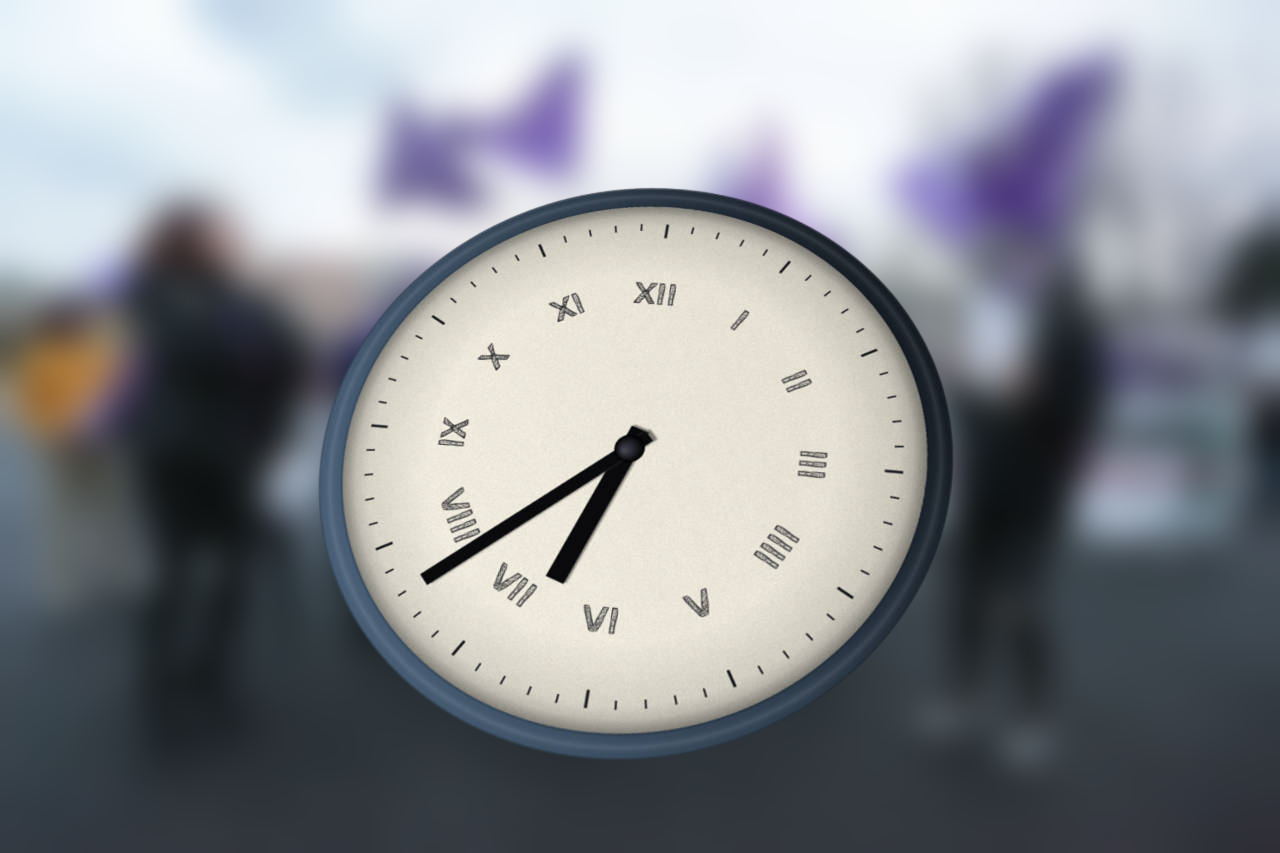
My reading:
**6:38**
